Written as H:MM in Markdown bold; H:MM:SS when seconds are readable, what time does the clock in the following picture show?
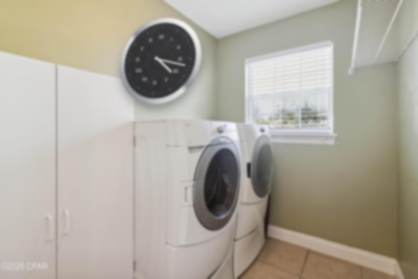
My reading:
**4:17**
